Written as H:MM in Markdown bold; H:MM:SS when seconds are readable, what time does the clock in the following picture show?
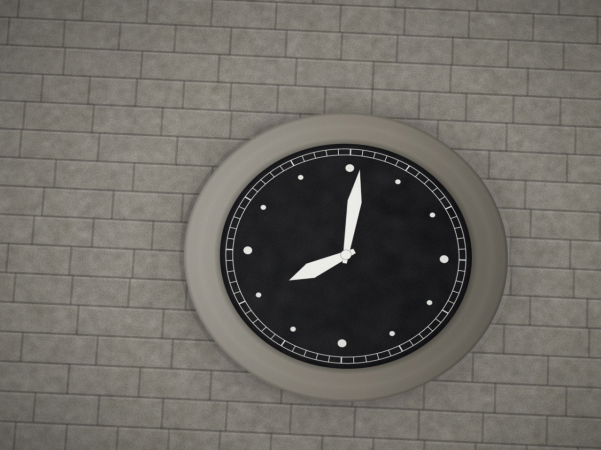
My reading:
**8:01**
